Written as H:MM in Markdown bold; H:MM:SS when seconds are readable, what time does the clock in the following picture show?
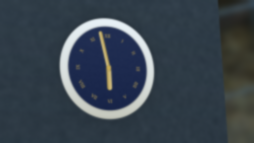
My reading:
**5:58**
